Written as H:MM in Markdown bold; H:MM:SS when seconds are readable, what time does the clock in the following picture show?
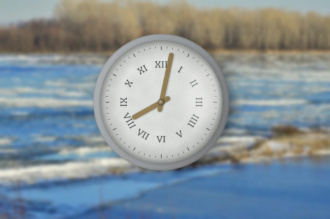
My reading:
**8:02**
